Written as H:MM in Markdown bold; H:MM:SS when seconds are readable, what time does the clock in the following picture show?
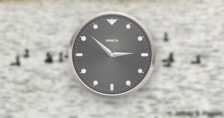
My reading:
**2:52**
